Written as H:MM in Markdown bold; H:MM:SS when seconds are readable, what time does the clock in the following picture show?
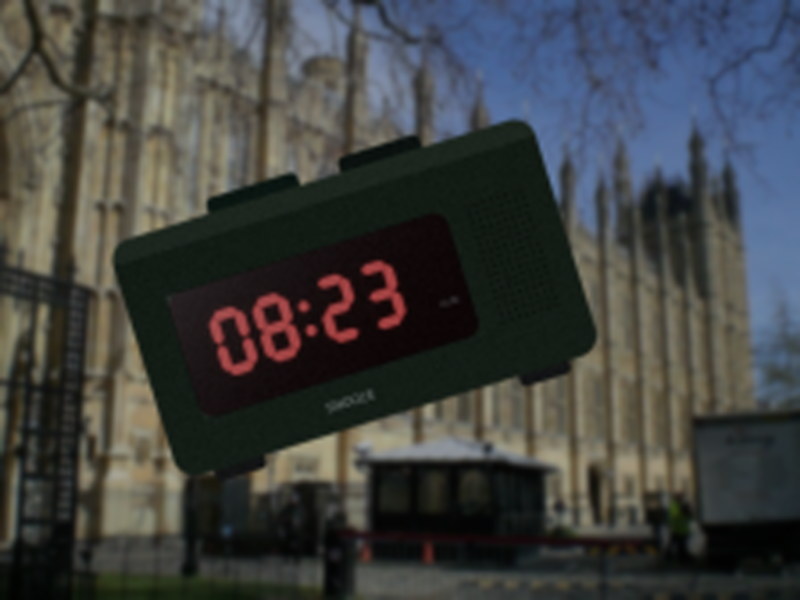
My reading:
**8:23**
